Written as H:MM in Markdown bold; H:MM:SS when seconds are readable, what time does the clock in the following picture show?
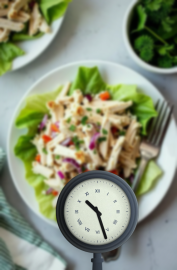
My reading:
**10:27**
